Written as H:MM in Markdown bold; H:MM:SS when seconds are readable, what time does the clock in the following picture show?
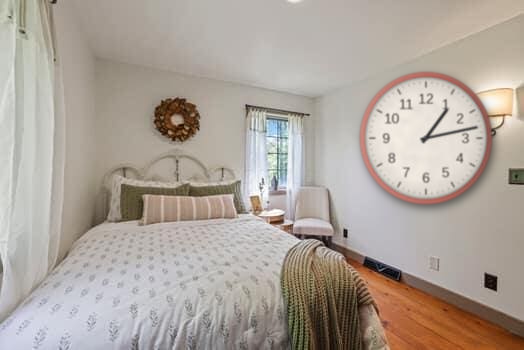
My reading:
**1:13**
